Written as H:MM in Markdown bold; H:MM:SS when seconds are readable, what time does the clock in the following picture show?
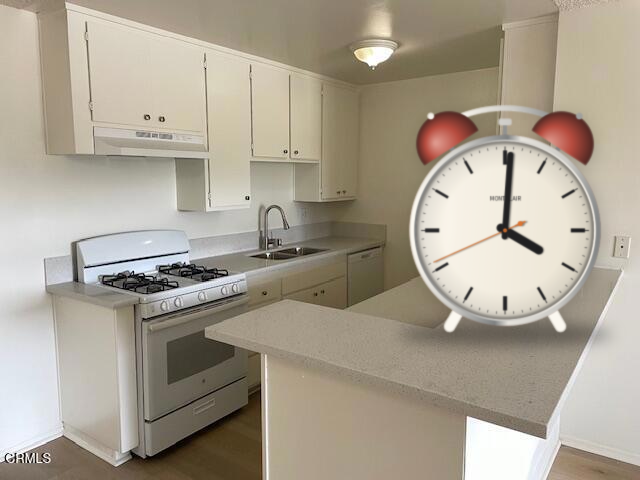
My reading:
**4:00:41**
